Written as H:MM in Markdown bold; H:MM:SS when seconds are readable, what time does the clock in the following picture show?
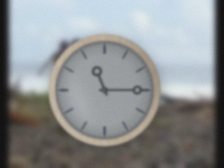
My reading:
**11:15**
